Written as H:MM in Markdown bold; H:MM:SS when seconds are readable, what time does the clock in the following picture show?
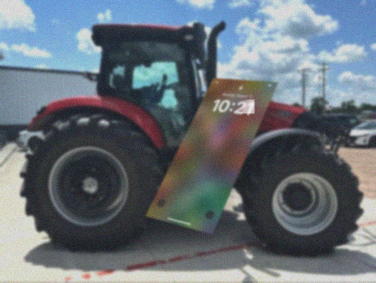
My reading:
**10:21**
